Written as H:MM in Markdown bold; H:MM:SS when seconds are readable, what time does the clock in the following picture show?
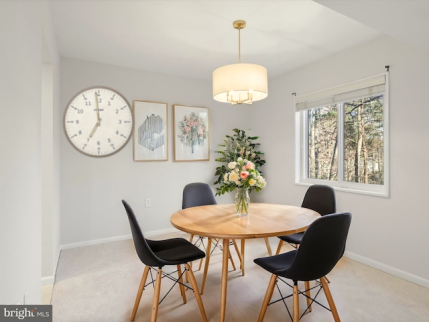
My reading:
**6:59**
